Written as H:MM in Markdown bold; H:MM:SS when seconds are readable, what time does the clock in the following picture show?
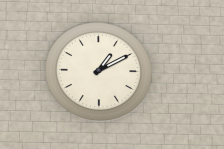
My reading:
**1:10**
